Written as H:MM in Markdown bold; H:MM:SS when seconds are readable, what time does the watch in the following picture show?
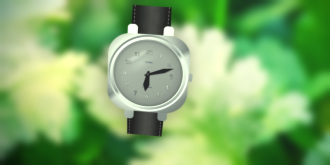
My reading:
**6:12**
